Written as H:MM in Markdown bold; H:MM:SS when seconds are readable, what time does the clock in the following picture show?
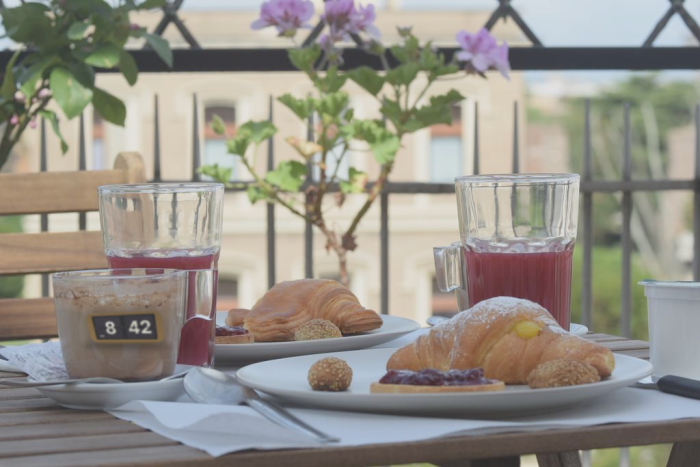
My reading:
**8:42**
